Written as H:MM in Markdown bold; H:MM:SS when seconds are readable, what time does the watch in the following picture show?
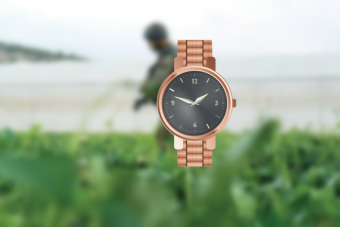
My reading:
**1:48**
